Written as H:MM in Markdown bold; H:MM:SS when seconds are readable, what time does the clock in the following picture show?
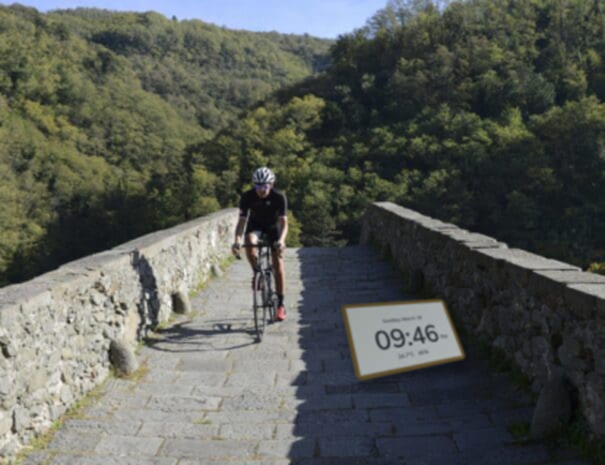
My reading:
**9:46**
